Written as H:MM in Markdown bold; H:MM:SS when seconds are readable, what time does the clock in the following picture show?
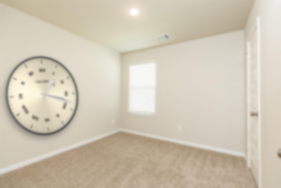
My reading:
**1:18**
